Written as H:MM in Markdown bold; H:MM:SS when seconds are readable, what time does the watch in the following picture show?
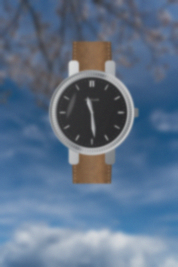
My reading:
**11:29**
